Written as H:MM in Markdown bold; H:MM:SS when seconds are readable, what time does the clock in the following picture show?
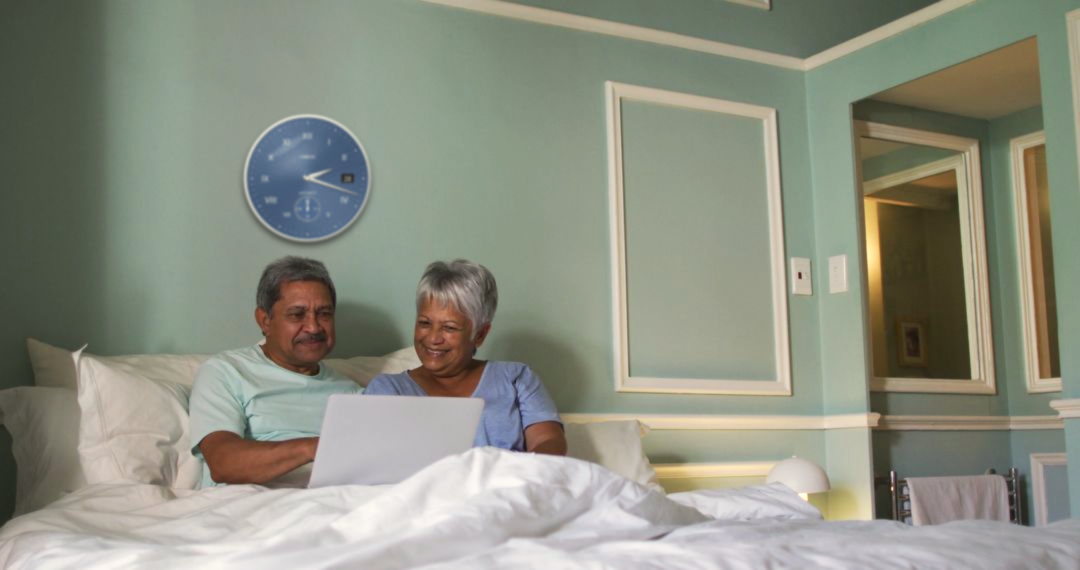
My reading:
**2:18**
